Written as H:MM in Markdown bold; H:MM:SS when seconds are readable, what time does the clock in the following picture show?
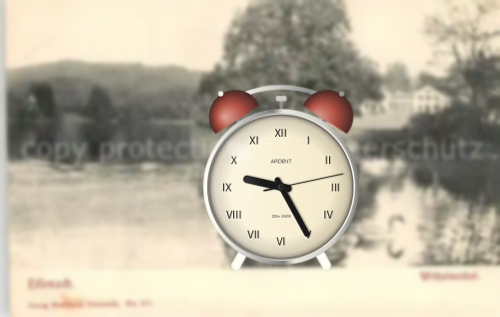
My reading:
**9:25:13**
